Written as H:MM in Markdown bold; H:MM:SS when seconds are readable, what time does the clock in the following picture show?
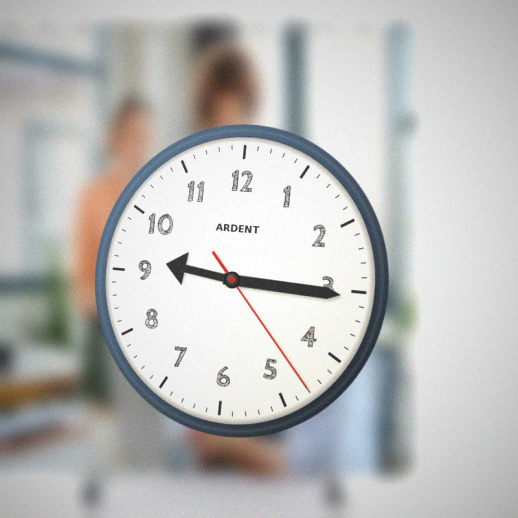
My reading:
**9:15:23**
